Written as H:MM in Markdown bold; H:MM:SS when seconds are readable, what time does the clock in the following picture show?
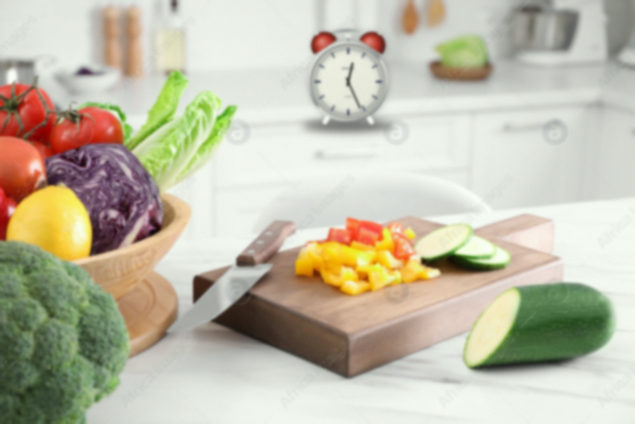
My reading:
**12:26**
